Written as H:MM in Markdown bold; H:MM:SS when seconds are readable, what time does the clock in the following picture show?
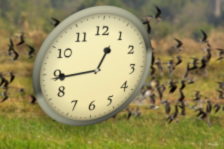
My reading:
**12:44**
